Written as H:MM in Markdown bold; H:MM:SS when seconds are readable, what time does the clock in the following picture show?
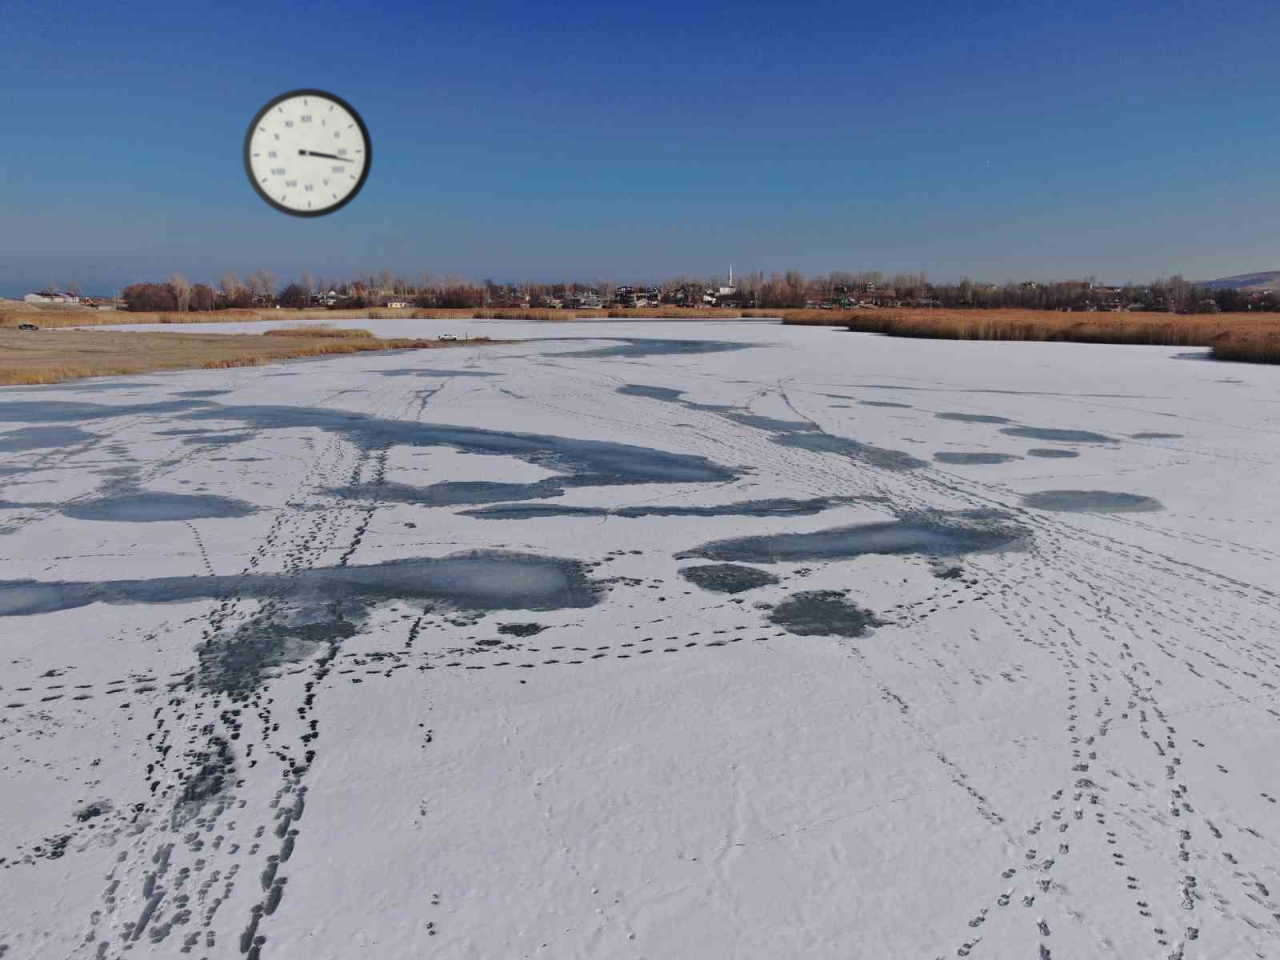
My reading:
**3:17**
